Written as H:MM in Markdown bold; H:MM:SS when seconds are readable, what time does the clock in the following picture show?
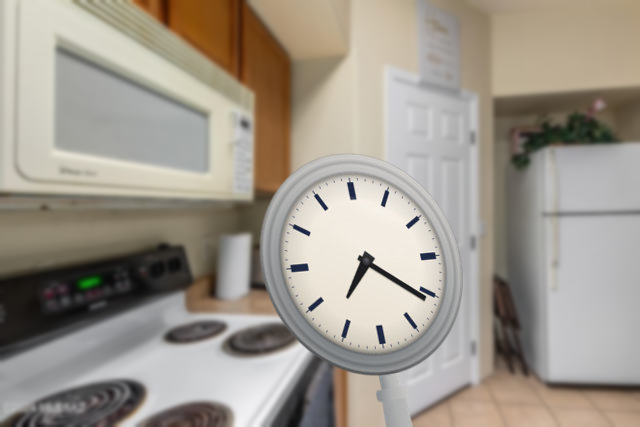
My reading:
**7:21**
